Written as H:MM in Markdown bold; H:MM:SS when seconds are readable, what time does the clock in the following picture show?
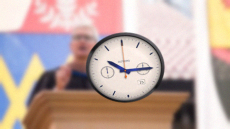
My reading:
**10:15**
